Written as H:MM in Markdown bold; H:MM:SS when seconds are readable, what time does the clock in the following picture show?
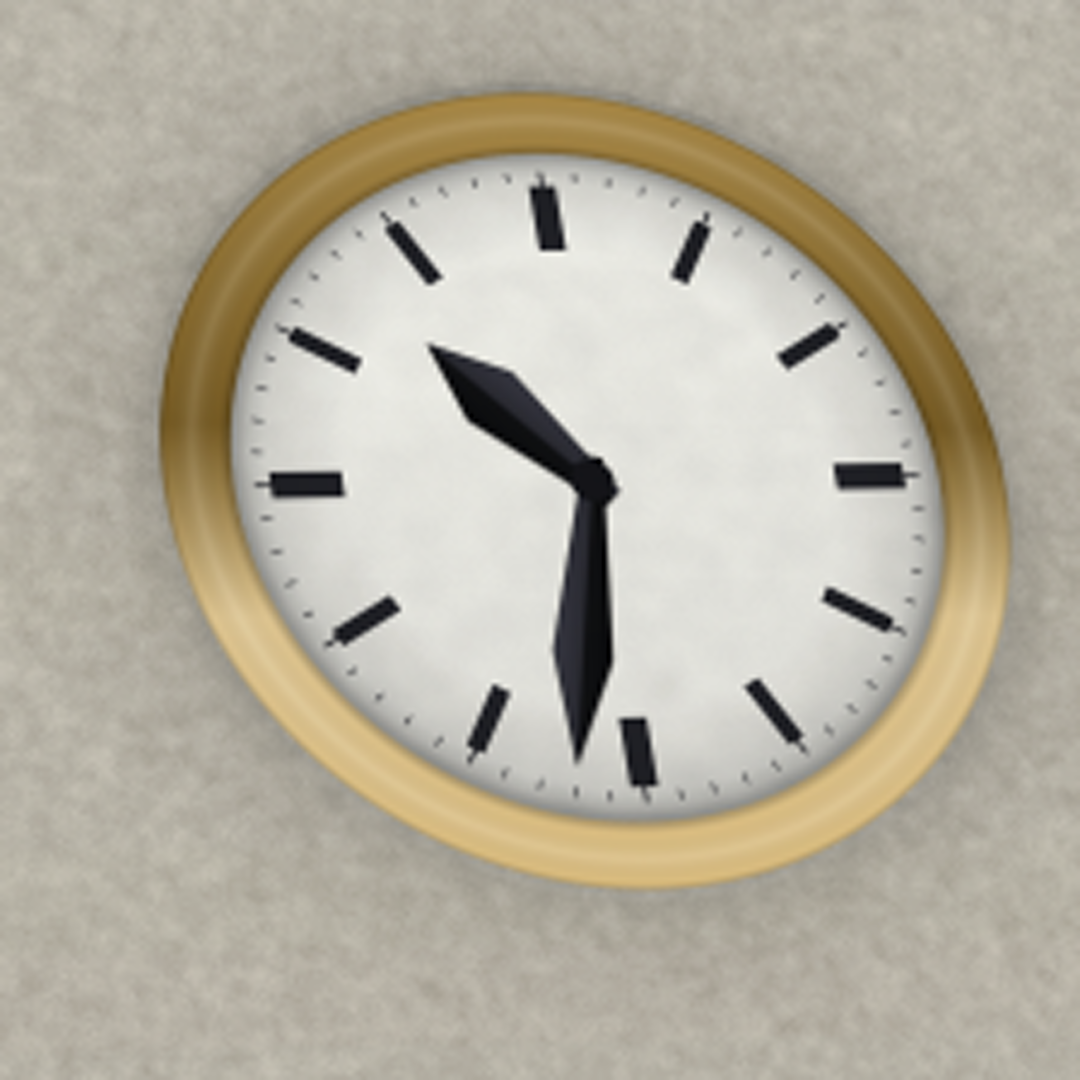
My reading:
**10:32**
